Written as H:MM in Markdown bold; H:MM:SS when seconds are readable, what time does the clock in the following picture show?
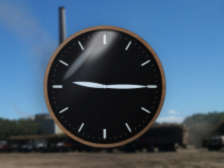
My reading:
**9:15**
